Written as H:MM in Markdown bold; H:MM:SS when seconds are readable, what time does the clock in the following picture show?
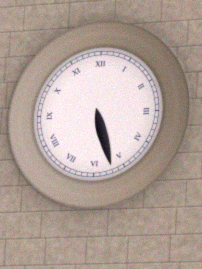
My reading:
**5:27**
